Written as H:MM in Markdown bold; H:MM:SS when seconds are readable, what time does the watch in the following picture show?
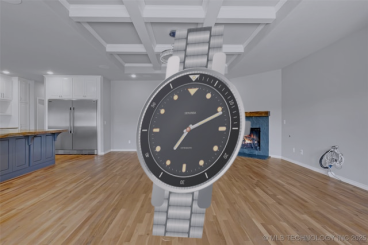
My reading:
**7:11**
